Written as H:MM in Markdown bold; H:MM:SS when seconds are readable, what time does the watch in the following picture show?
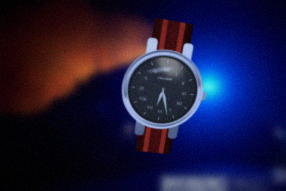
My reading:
**6:27**
